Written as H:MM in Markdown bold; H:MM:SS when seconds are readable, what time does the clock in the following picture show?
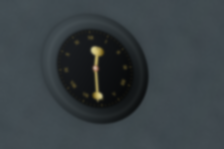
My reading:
**12:31**
